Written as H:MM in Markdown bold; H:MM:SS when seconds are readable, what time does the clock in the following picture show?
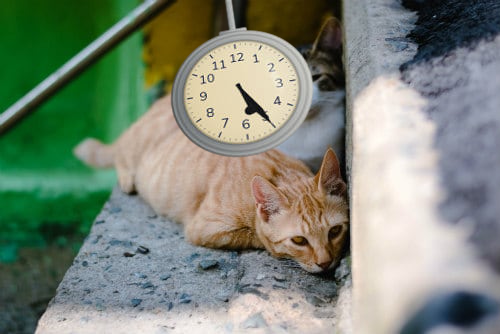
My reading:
**5:25**
